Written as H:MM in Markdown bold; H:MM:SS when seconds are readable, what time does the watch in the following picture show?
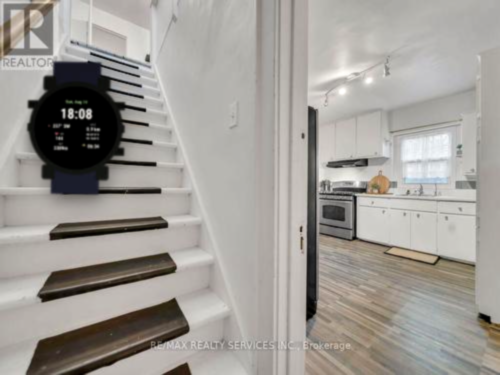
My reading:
**18:08**
